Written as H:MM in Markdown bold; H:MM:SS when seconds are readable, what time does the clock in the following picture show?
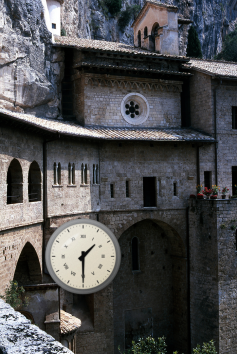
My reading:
**1:30**
